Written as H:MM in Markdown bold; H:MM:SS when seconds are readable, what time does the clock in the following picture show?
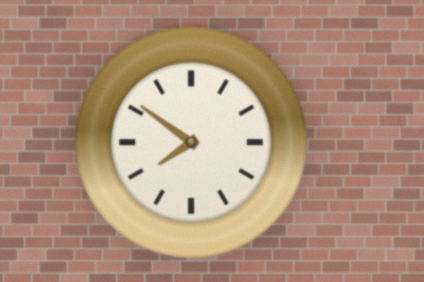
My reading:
**7:51**
